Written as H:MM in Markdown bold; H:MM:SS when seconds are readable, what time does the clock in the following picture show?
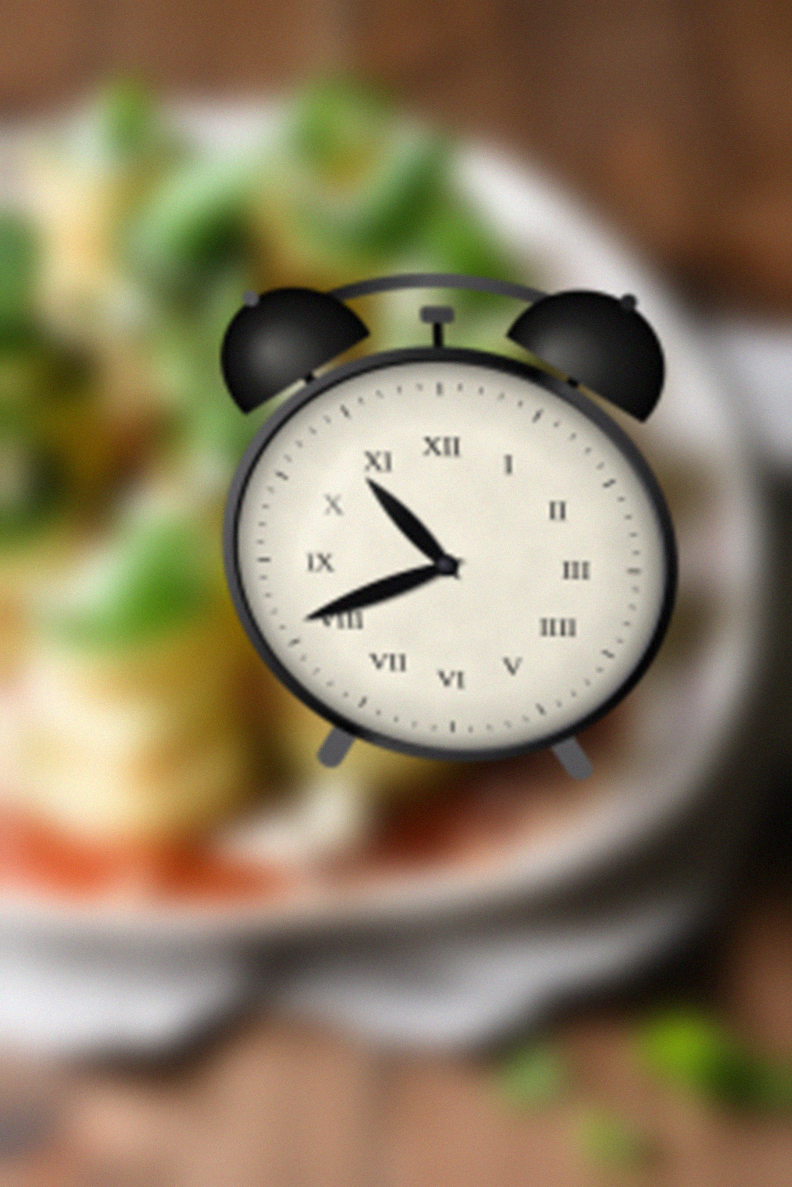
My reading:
**10:41**
